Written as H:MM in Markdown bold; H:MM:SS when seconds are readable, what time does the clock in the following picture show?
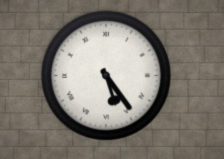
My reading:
**5:24**
